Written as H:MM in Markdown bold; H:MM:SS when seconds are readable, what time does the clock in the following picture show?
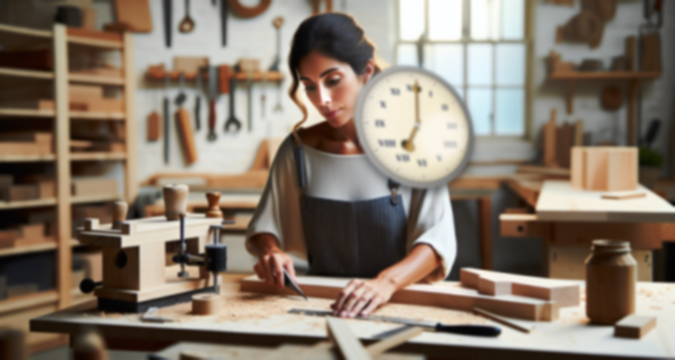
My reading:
**7:01**
